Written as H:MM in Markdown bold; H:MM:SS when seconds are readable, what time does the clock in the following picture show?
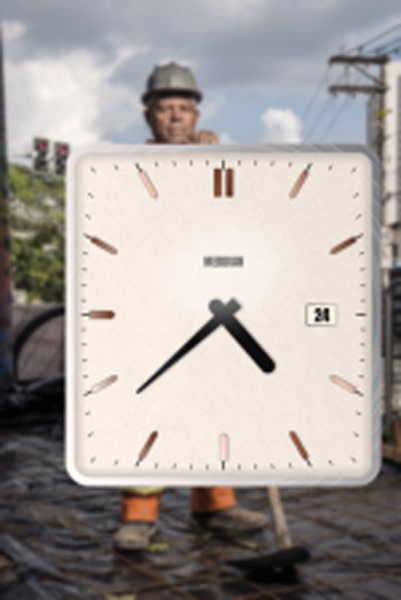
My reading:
**4:38**
